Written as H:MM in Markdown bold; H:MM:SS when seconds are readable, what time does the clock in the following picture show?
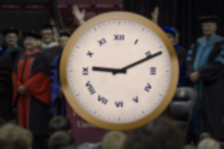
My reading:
**9:11**
